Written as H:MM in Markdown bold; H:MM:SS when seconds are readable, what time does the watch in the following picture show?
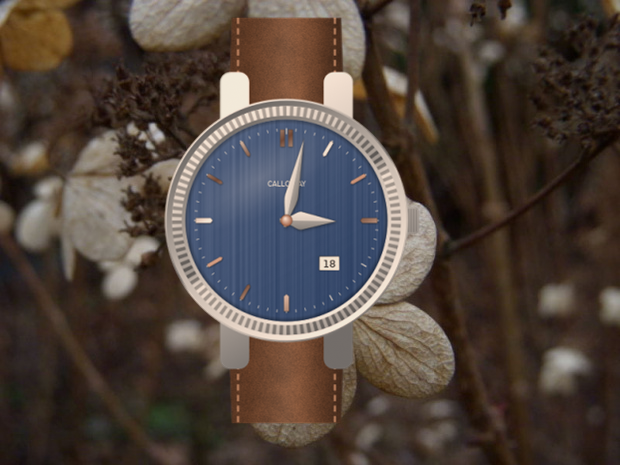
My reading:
**3:02**
